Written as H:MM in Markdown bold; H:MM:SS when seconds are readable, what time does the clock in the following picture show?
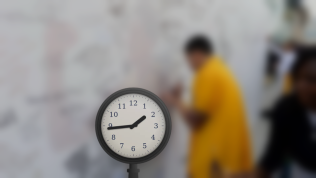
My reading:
**1:44**
